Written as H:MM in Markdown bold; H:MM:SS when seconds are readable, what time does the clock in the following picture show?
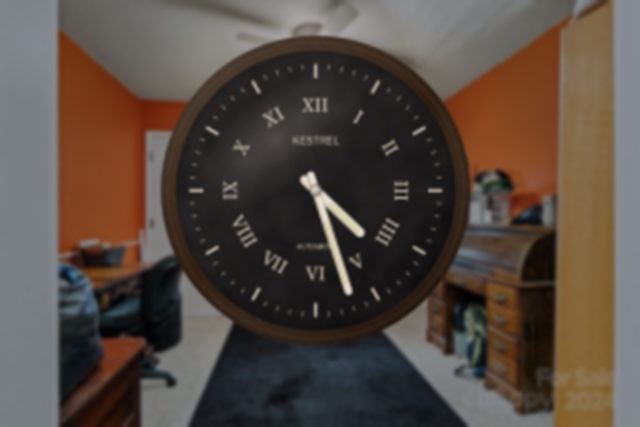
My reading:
**4:27**
